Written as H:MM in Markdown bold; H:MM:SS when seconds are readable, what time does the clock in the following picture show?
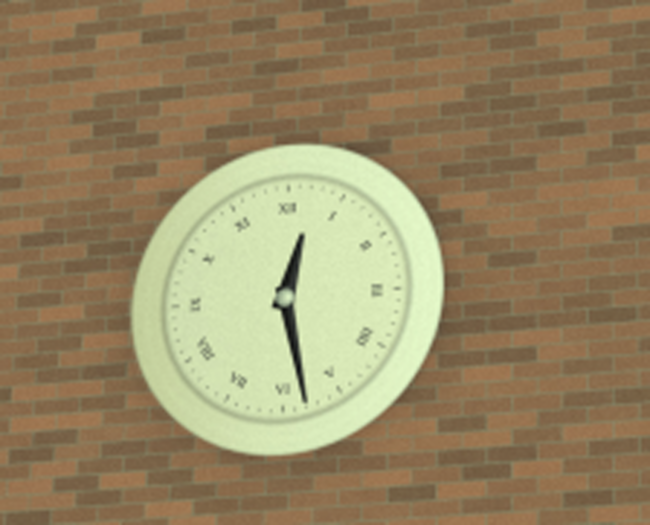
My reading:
**12:28**
